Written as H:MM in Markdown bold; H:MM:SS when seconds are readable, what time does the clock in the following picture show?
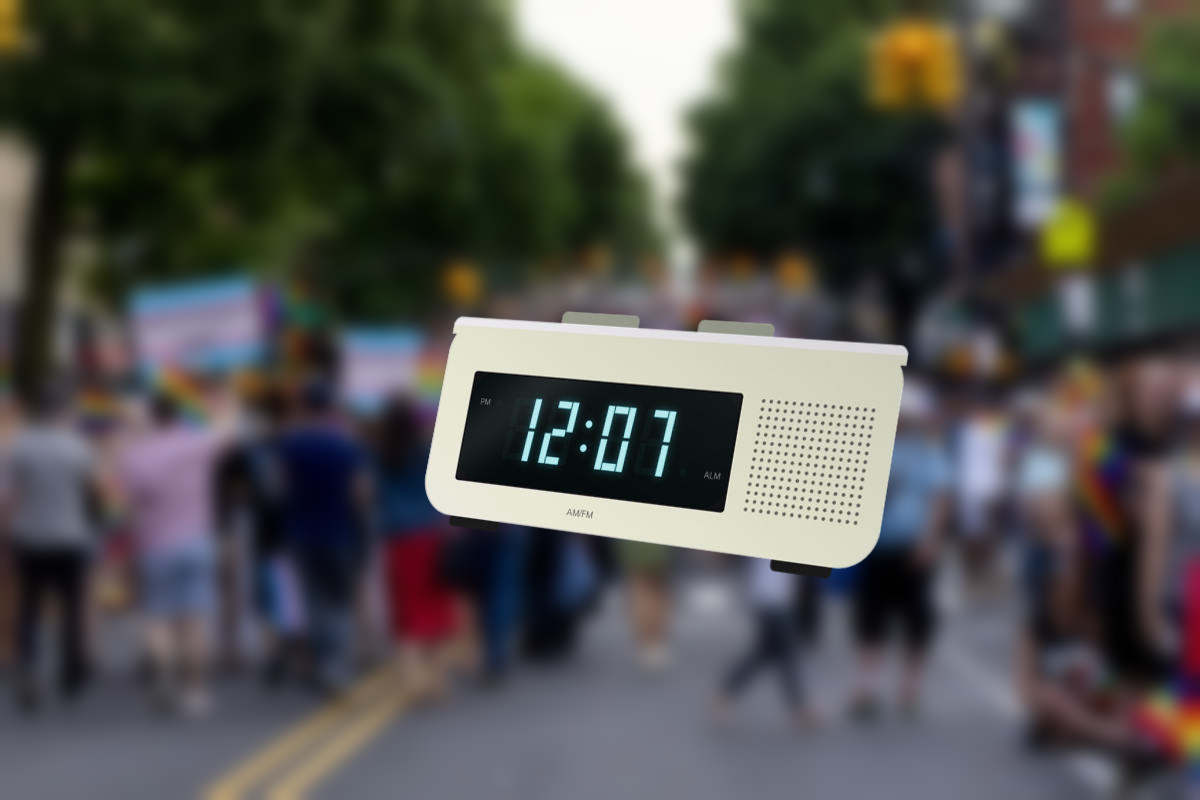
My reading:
**12:07**
